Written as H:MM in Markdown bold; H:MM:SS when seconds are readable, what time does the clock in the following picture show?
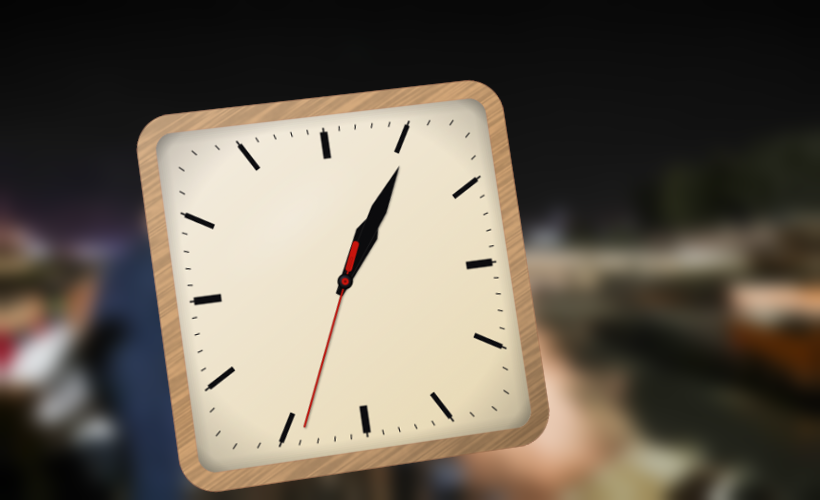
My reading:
**1:05:34**
